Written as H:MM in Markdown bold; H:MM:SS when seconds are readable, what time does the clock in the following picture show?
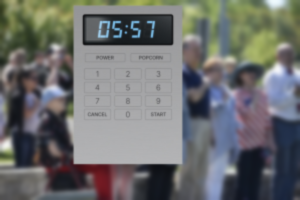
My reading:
**5:57**
